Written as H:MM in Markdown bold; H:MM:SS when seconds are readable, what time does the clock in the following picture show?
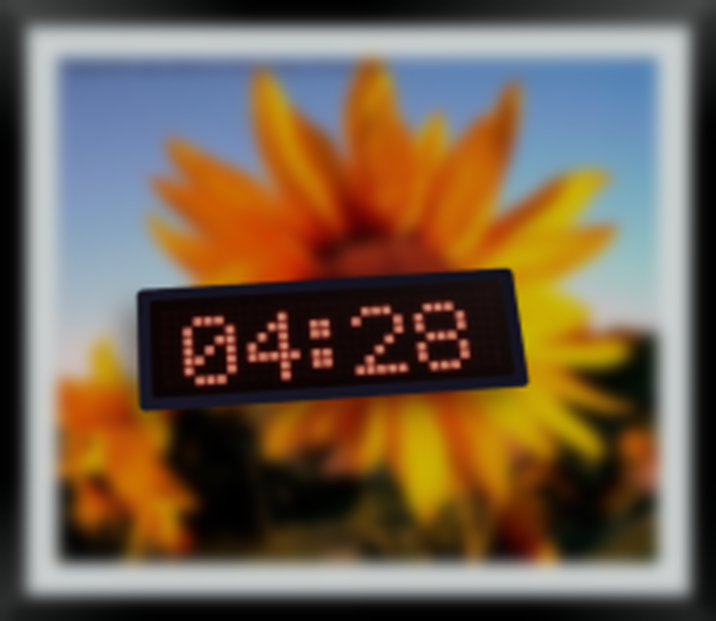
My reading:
**4:28**
